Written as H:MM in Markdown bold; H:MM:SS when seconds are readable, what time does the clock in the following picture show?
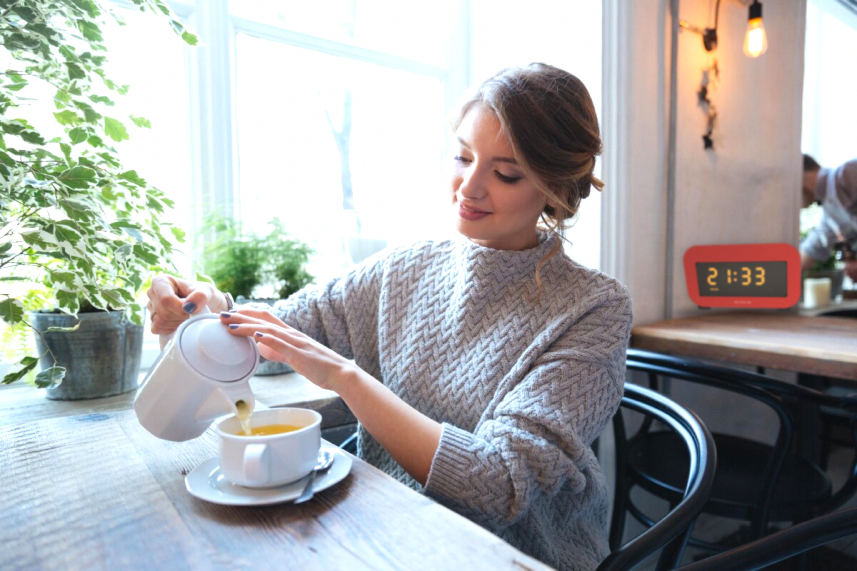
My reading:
**21:33**
